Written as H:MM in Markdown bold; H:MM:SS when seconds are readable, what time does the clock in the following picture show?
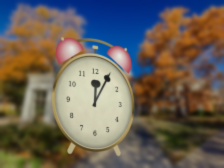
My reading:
**12:05**
